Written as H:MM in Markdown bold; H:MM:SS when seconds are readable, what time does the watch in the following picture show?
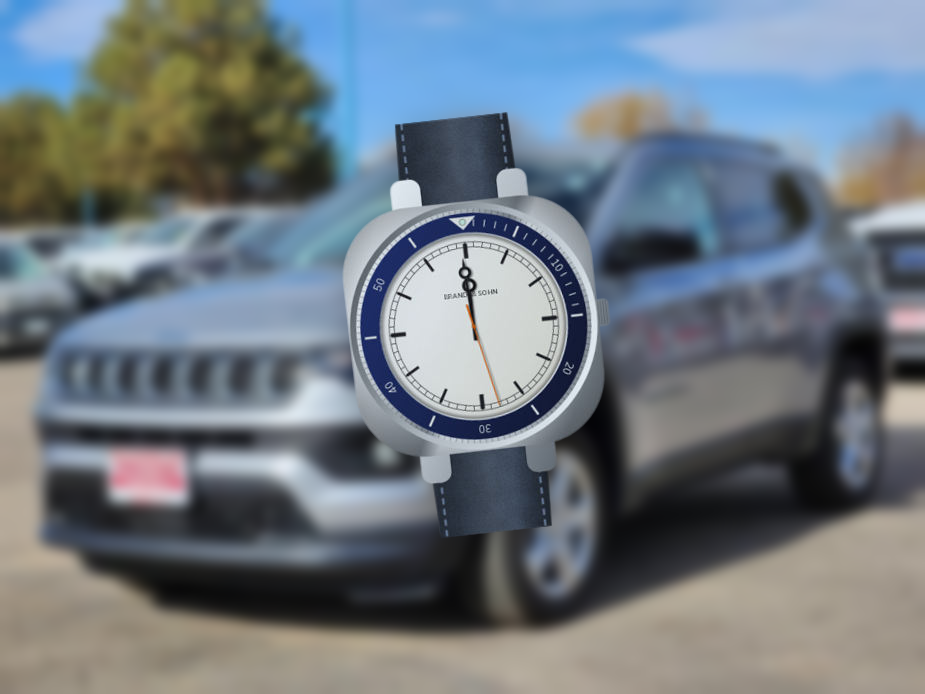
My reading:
**11:59:28**
